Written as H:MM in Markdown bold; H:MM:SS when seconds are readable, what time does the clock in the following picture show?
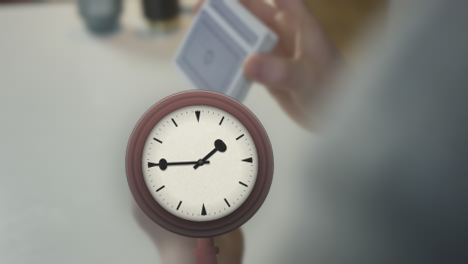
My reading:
**1:45**
